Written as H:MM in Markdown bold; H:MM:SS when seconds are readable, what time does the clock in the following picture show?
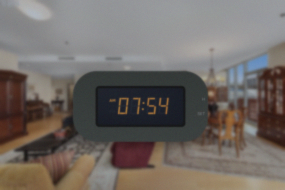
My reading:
**7:54**
